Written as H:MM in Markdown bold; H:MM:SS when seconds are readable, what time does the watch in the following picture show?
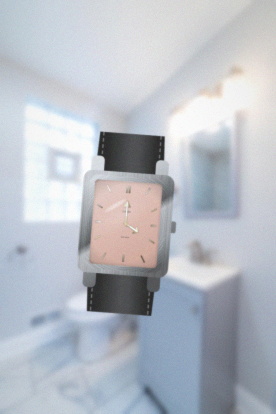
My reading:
**4:00**
